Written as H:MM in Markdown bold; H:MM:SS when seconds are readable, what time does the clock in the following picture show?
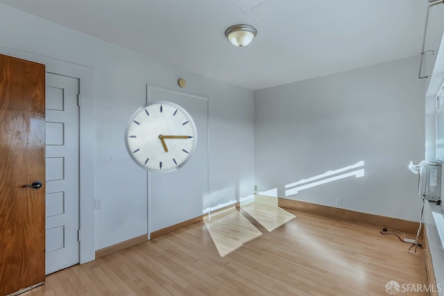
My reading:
**5:15**
